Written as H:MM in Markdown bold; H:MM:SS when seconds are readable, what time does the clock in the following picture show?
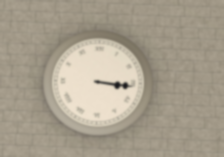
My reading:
**3:16**
